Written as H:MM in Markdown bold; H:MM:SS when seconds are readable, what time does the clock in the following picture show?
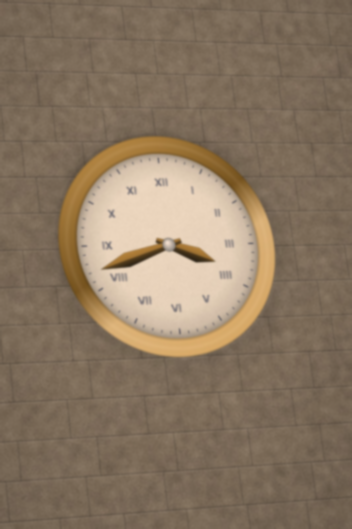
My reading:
**3:42**
